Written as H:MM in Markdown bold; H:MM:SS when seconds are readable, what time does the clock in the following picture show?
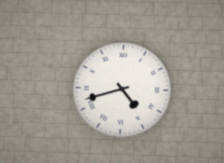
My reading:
**4:42**
